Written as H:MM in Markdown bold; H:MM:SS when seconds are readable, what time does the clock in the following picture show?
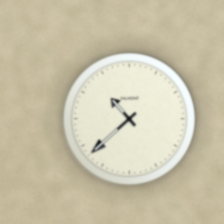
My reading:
**10:38**
